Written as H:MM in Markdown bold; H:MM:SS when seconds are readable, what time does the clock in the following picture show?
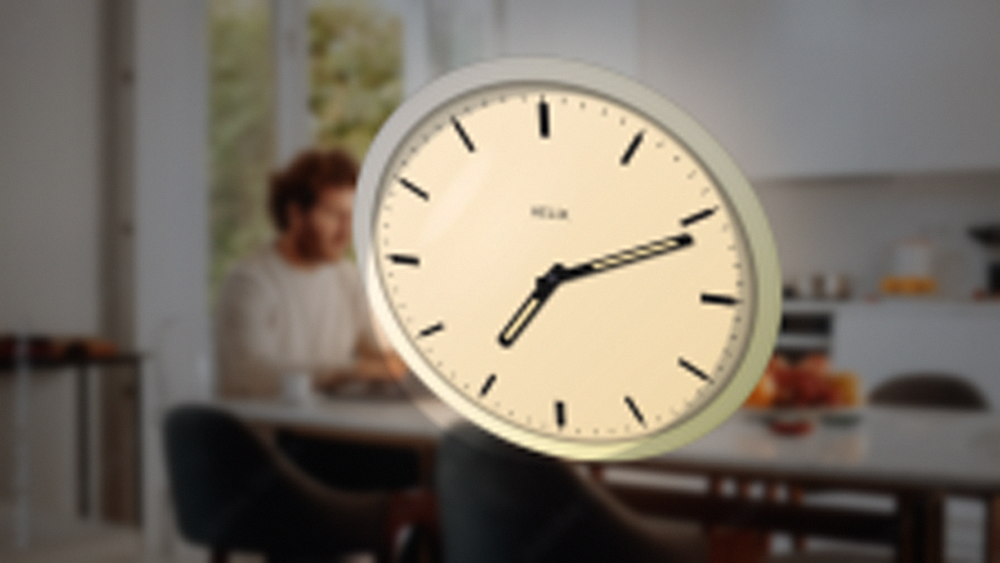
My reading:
**7:11**
